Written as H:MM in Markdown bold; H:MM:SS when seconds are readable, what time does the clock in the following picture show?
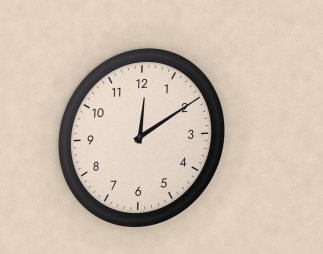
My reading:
**12:10**
